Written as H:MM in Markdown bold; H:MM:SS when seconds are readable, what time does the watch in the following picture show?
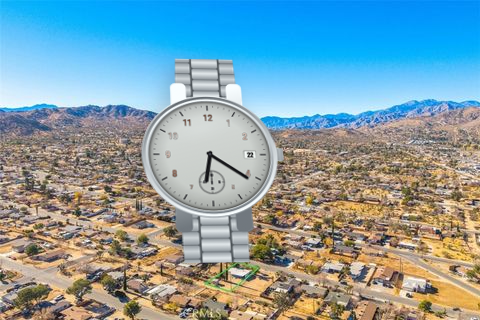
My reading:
**6:21**
